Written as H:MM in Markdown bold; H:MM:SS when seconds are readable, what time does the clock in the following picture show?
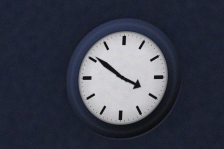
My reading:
**3:51**
